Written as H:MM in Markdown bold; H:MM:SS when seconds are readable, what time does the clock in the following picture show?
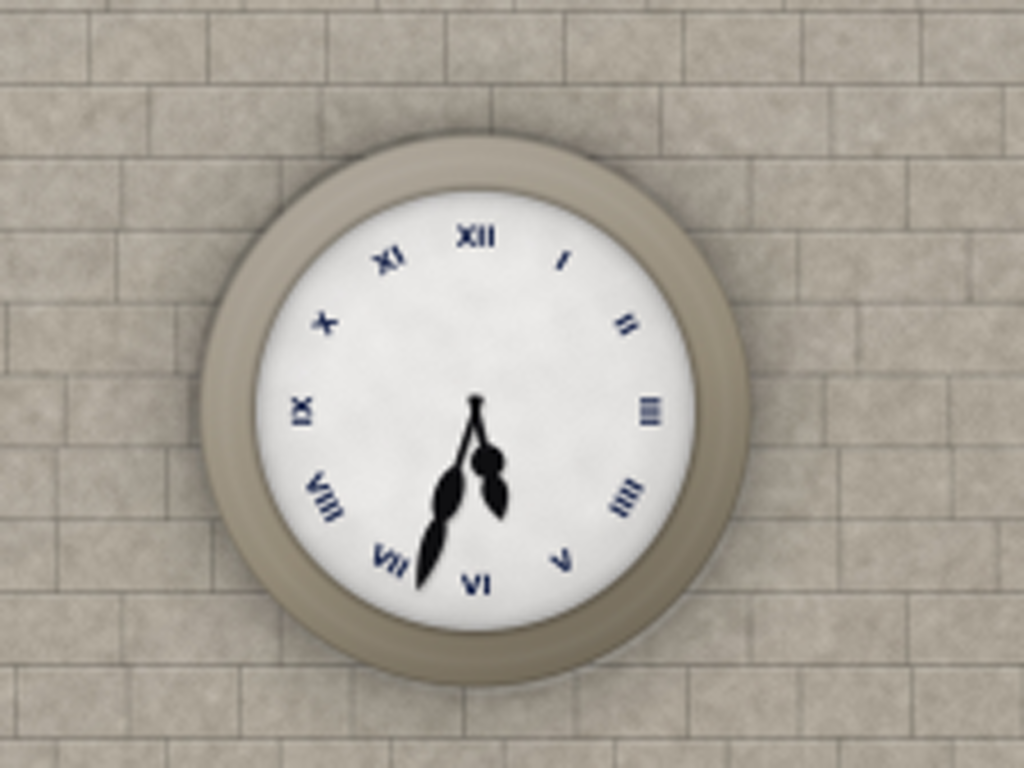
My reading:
**5:33**
